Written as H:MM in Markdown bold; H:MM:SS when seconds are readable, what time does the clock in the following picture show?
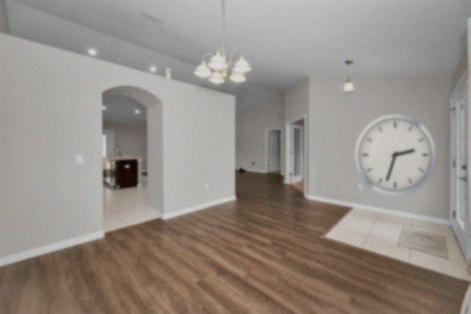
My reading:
**2:33**
